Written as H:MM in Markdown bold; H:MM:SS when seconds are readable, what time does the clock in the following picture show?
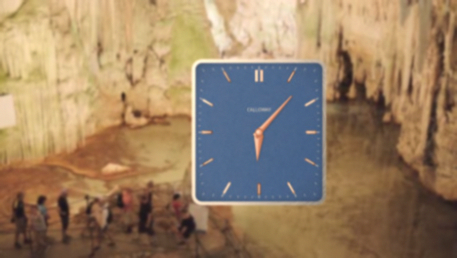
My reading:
**6:07**
